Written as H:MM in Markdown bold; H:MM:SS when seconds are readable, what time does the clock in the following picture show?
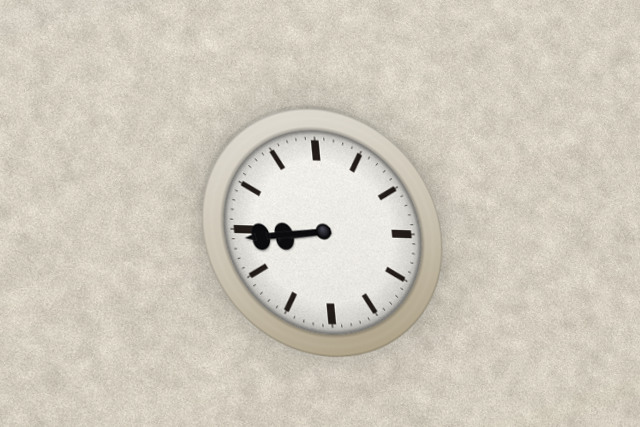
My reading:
**8:44**
